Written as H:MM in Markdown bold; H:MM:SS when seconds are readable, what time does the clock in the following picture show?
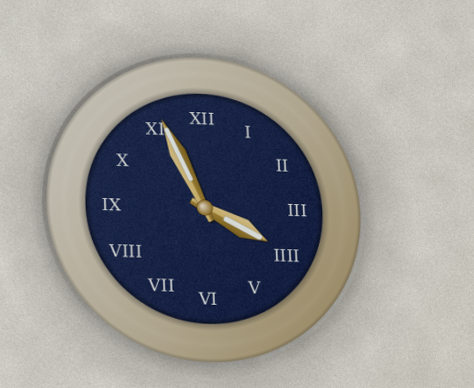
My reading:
**3:56**
